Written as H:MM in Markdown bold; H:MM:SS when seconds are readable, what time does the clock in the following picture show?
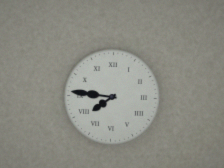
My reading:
**7:46**
